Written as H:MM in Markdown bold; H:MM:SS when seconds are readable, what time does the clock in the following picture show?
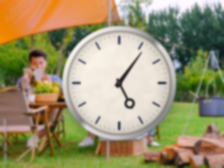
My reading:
**5:06**
